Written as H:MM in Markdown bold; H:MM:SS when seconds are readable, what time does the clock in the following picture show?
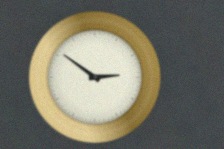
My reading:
**2:51**
